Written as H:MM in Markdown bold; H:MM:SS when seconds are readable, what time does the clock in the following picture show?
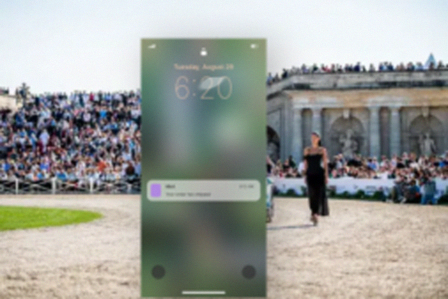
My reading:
**6:20**
